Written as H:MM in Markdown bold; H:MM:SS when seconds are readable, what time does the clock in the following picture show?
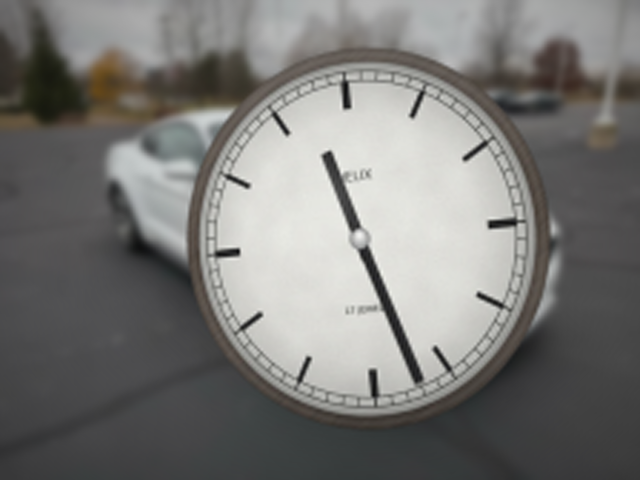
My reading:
**11:27**
